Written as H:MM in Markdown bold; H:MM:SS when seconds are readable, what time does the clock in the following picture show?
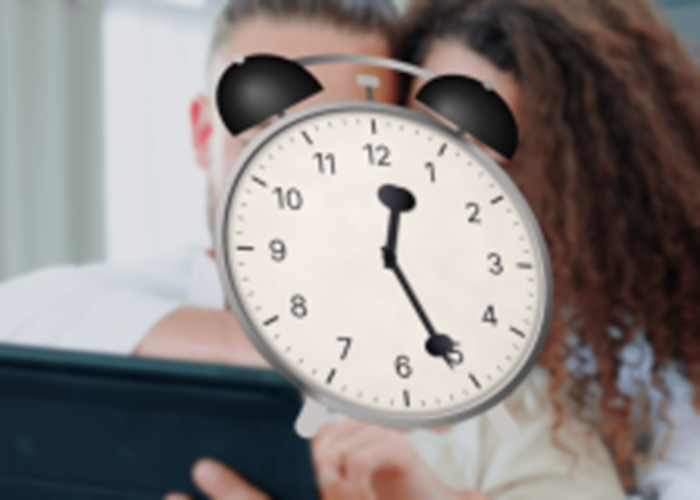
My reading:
**12:26**
